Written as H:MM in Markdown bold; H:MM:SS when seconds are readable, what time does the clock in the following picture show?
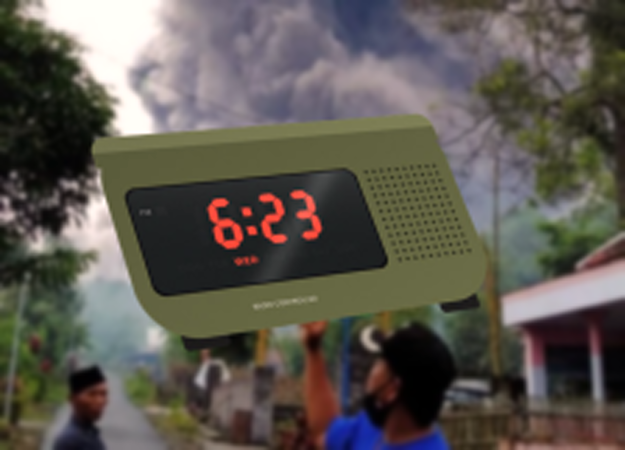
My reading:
**6:23**
